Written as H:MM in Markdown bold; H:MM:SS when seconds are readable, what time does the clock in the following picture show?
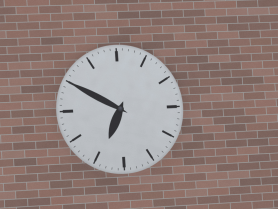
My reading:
**6:50**
